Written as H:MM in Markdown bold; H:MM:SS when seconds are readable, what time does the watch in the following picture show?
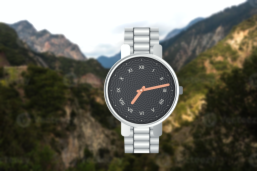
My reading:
**7:13**
